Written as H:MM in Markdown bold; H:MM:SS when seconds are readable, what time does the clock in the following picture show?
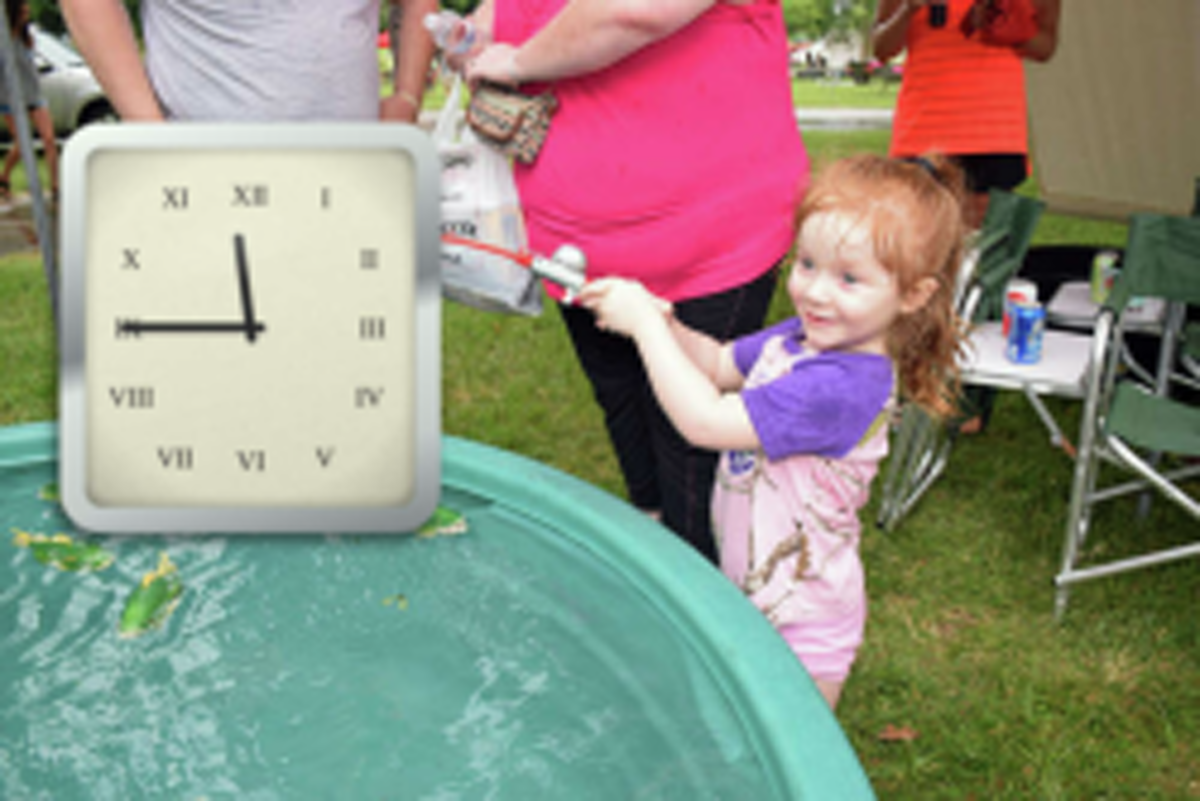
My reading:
**11:45**
